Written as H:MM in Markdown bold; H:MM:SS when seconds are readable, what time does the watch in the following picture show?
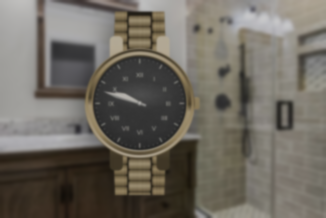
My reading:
**9:48**
